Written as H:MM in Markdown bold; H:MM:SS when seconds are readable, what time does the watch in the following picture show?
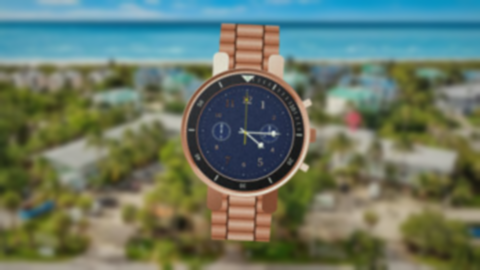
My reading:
**4:15**
